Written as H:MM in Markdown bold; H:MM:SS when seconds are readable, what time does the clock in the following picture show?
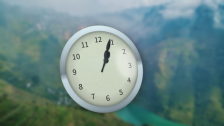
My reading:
**1:04**
